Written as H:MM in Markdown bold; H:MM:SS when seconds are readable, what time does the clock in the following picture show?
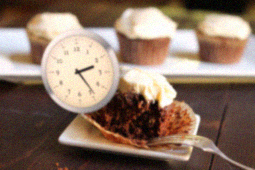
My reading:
**2:24**
